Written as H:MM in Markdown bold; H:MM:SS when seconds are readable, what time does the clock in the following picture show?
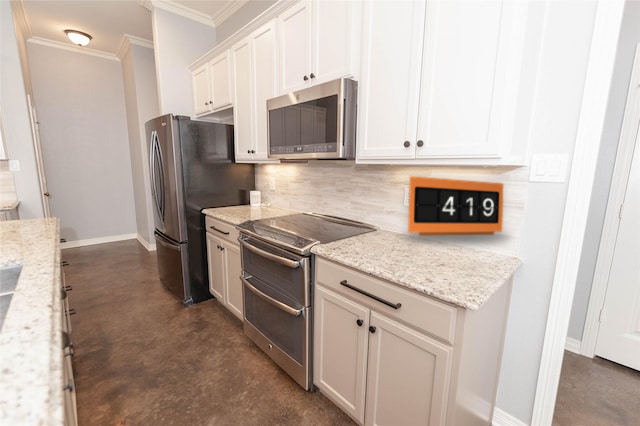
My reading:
**4:19**
